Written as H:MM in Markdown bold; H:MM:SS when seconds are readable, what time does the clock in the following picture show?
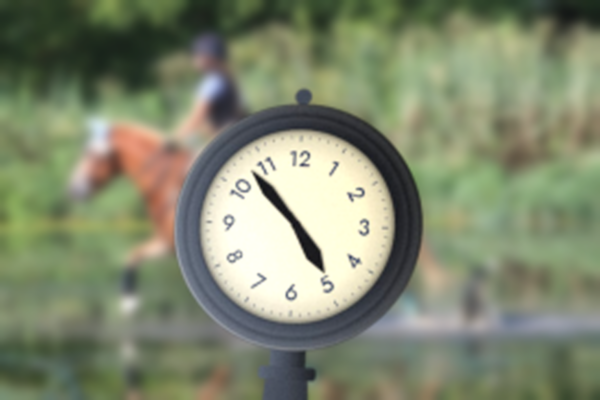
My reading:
**4:53**
